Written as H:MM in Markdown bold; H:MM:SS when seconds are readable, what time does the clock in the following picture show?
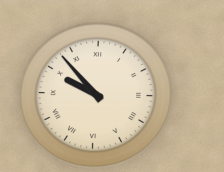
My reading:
**9:53**
